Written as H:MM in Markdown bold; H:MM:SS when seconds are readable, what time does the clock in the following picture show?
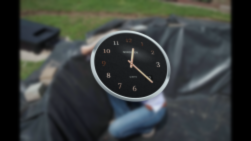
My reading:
**12:23**
